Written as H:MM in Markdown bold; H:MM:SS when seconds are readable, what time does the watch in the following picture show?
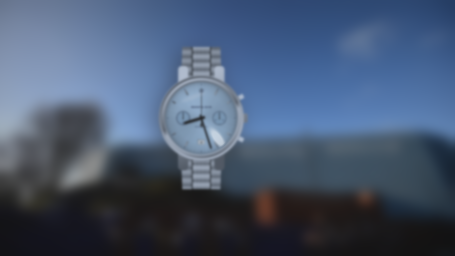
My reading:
**8:27**
